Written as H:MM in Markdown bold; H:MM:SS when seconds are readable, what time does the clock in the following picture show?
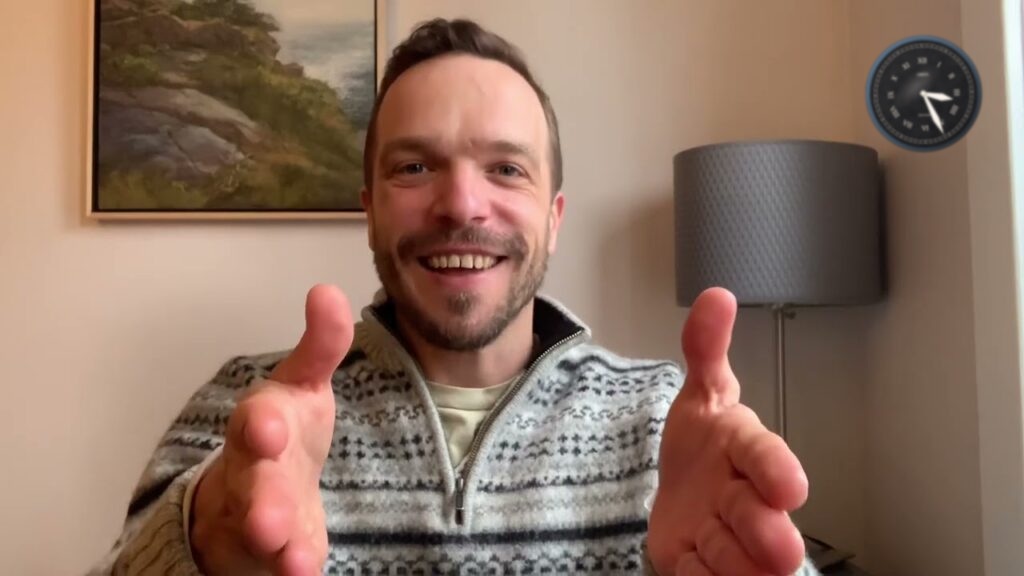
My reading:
**3:26**
